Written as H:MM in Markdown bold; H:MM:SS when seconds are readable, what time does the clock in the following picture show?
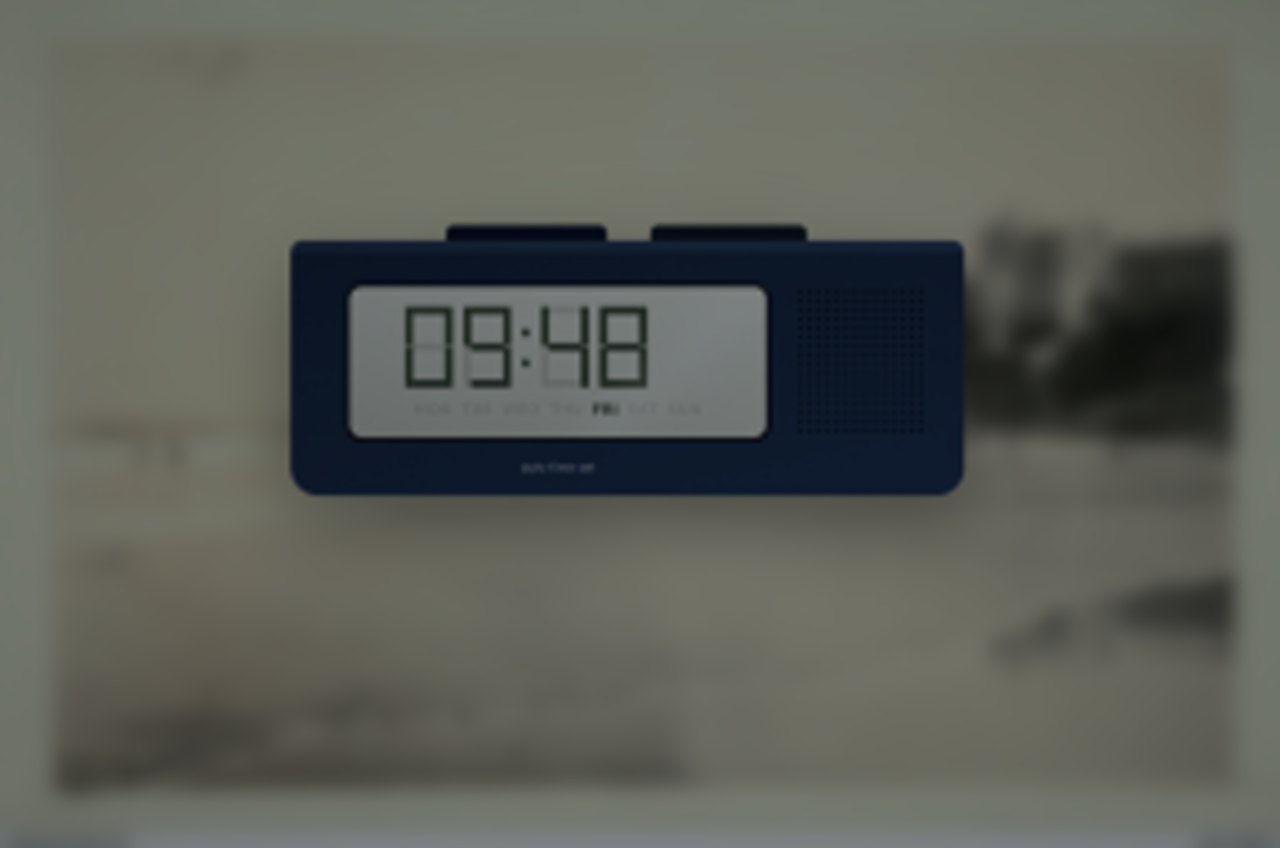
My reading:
**9:48**
